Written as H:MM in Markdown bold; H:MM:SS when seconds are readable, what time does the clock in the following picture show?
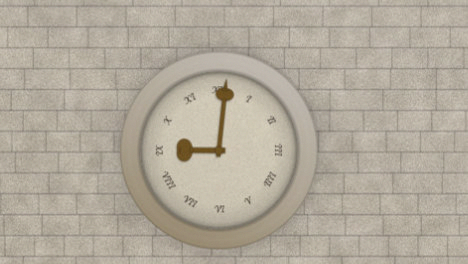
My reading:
**9:01**
